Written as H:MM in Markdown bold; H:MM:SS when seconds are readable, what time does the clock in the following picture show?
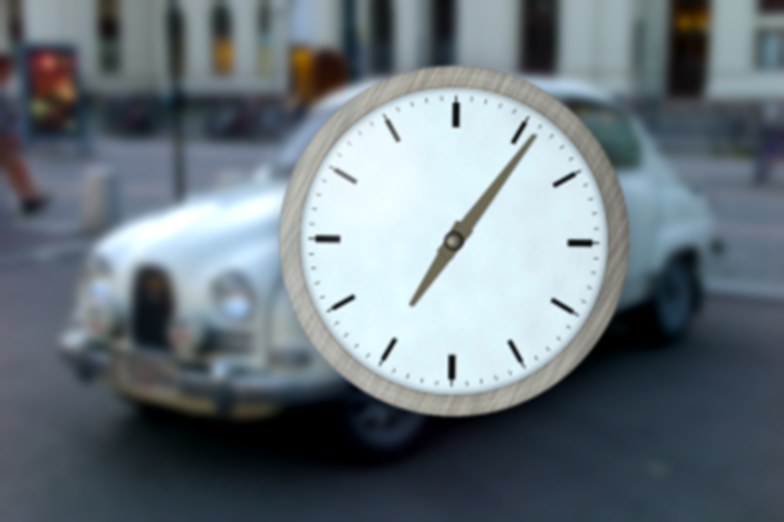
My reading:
**7:06**
